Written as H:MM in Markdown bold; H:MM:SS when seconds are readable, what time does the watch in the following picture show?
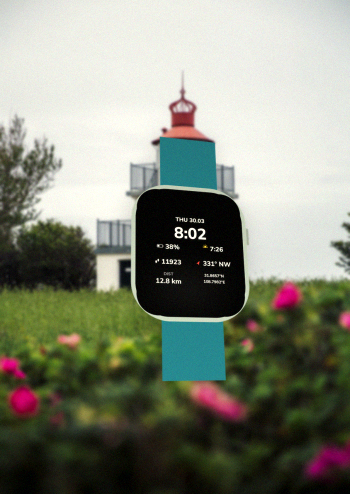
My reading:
**8:02**
